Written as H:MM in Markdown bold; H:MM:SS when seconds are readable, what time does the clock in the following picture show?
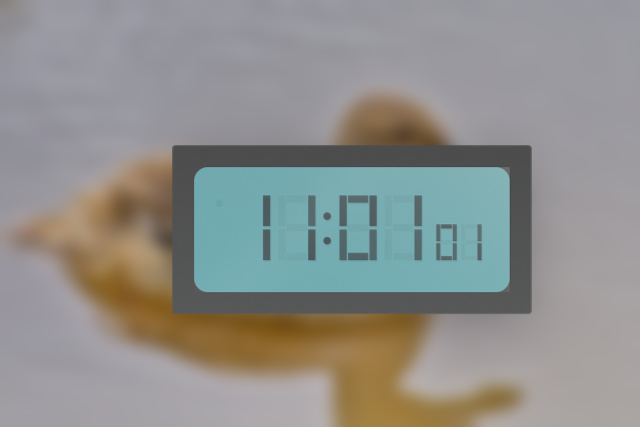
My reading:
**11:01:01**
